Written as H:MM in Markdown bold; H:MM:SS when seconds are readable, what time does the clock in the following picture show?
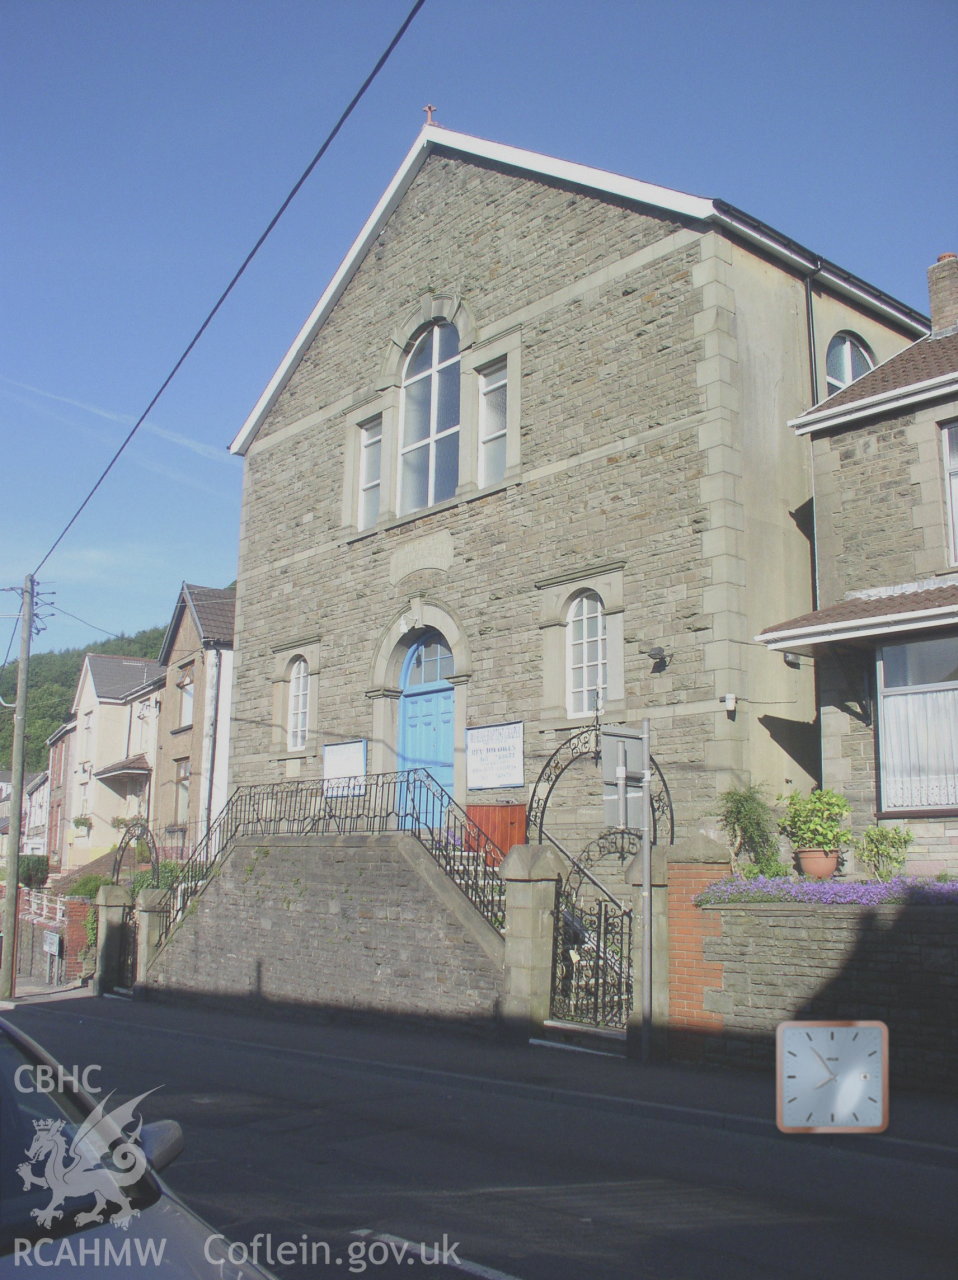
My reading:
**7:54**
